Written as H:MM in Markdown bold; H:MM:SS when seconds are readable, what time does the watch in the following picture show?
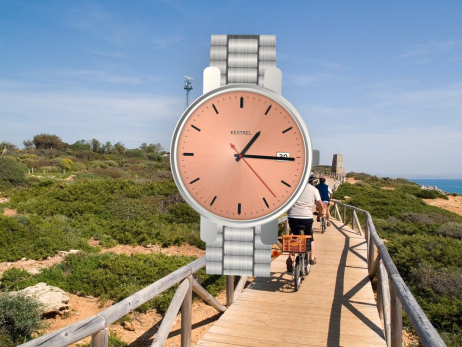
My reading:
**1:15:23**
